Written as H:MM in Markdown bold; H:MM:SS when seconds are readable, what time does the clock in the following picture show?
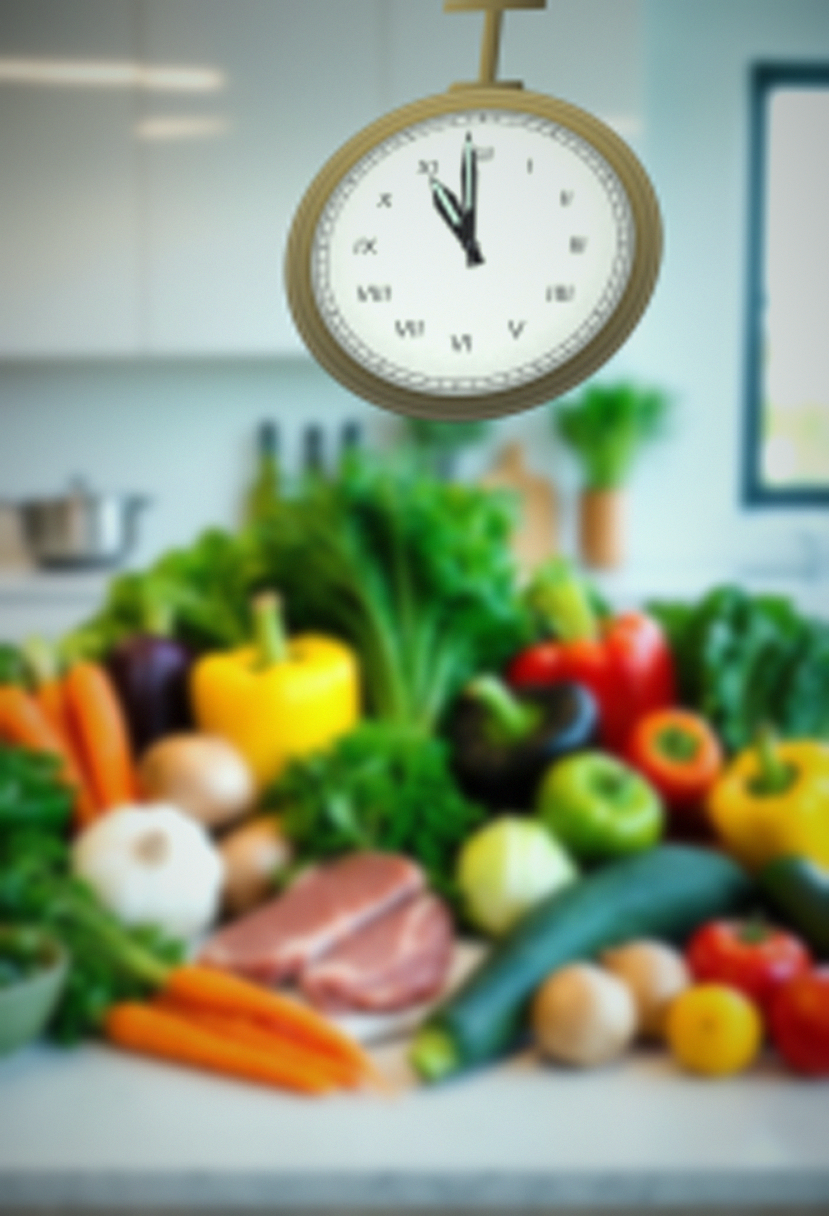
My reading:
**10:59**
